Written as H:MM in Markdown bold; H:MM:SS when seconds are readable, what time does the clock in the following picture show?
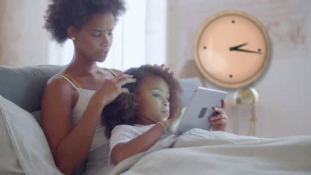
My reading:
**2:16**
